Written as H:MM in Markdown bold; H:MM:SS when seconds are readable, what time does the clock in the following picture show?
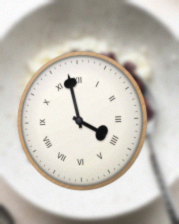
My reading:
**3:58**
